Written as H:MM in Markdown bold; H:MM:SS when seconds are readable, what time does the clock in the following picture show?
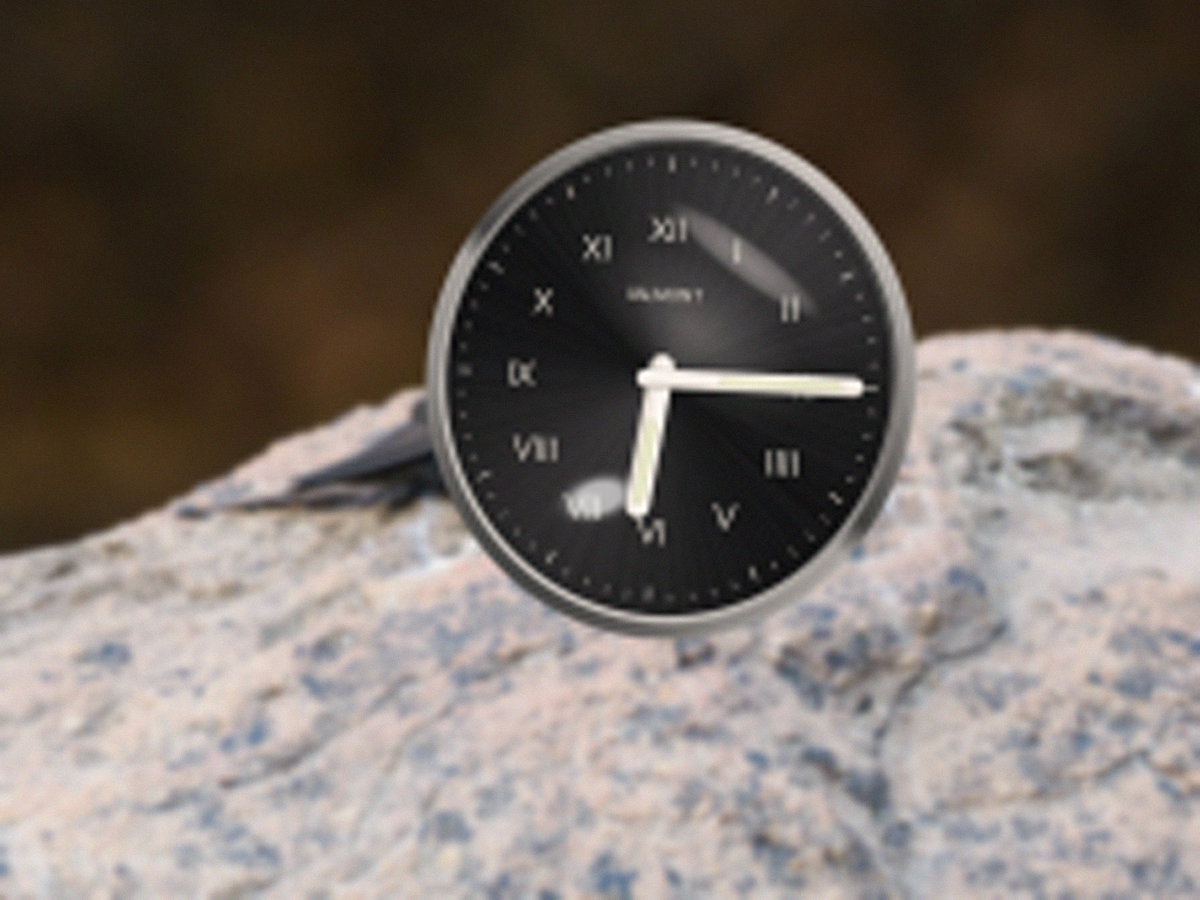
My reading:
**6:15**
